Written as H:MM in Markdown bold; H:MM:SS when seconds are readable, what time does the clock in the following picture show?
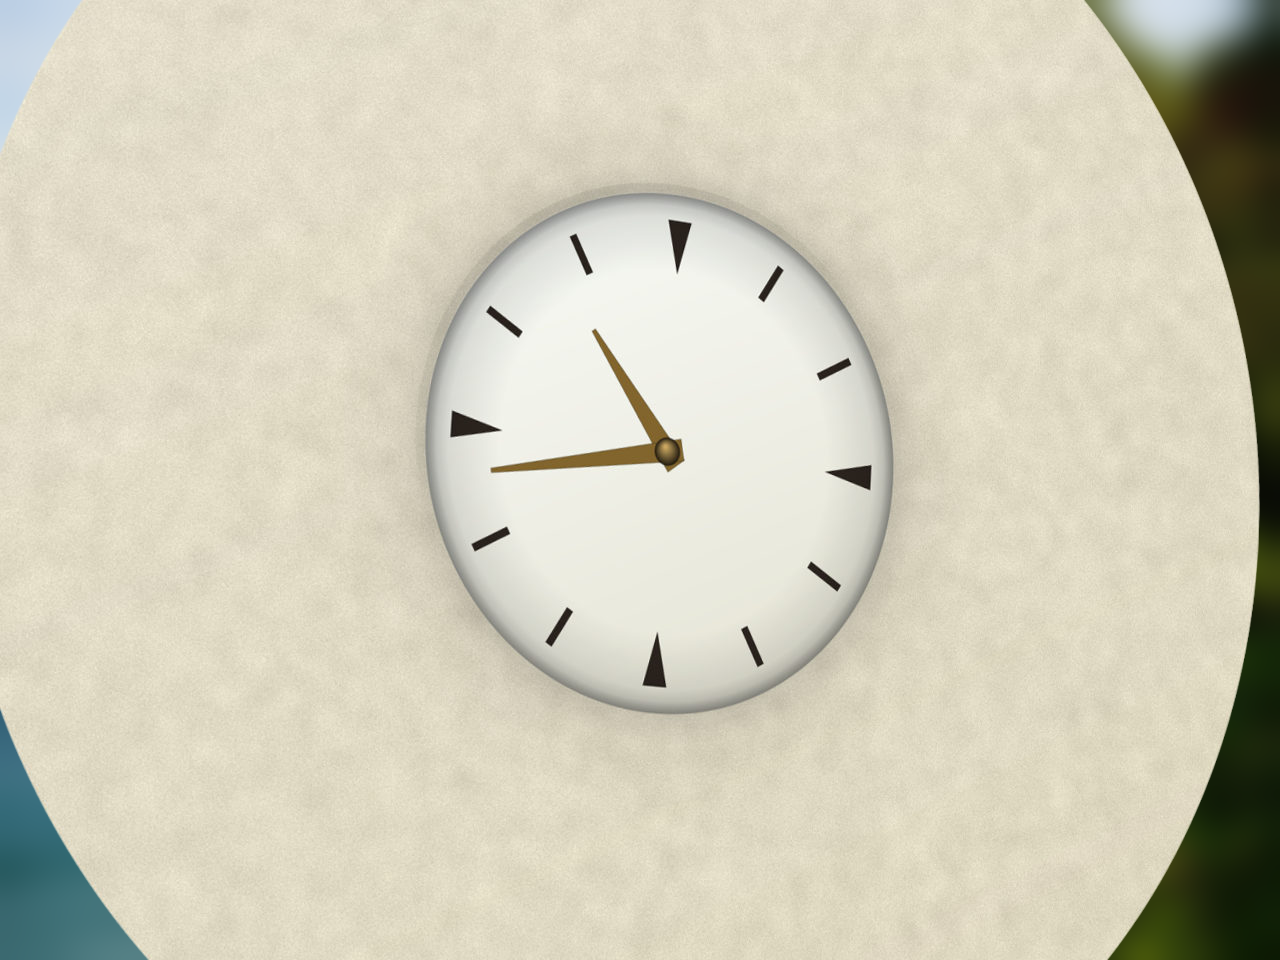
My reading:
**10:43**
